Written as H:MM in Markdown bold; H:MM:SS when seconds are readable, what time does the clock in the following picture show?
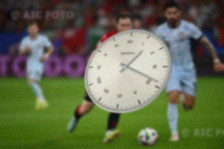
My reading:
**1:19**
